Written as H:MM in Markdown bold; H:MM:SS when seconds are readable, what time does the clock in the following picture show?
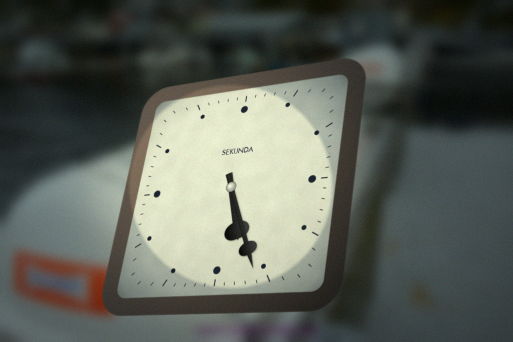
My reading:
**5:26**
